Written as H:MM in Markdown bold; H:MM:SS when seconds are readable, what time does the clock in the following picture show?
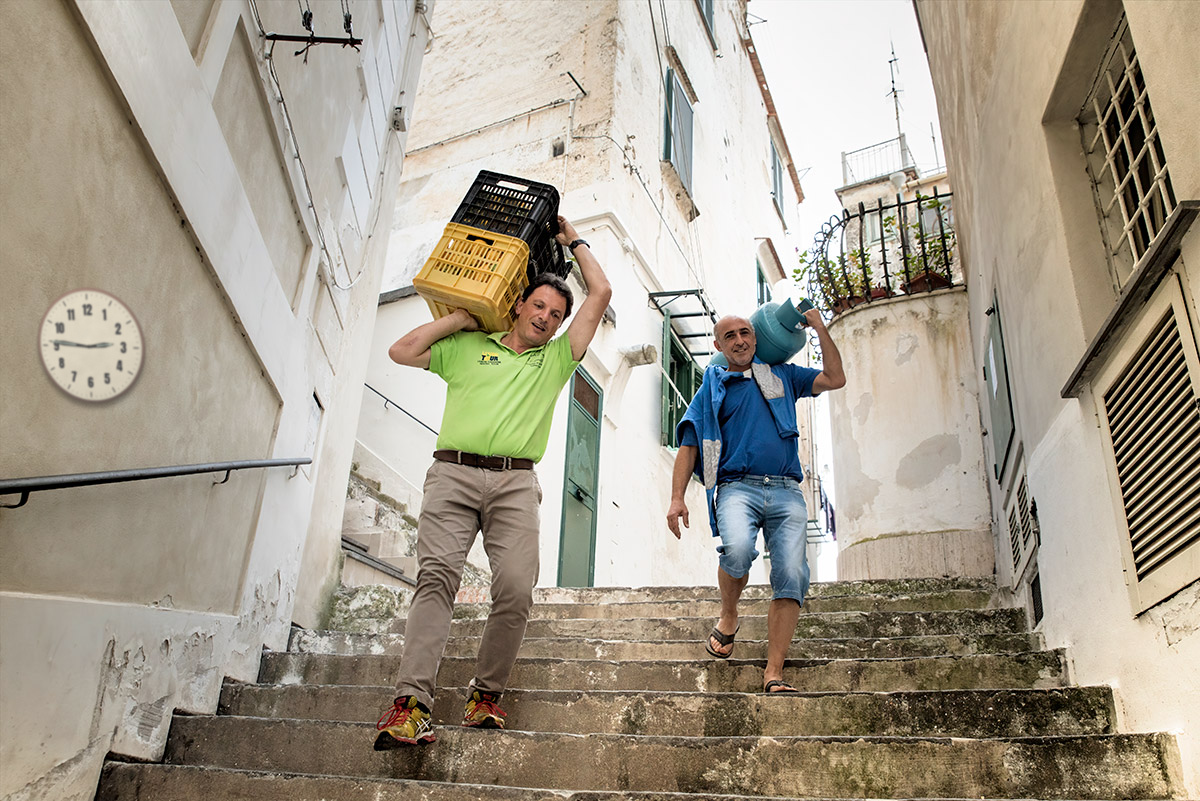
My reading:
**2:46**
